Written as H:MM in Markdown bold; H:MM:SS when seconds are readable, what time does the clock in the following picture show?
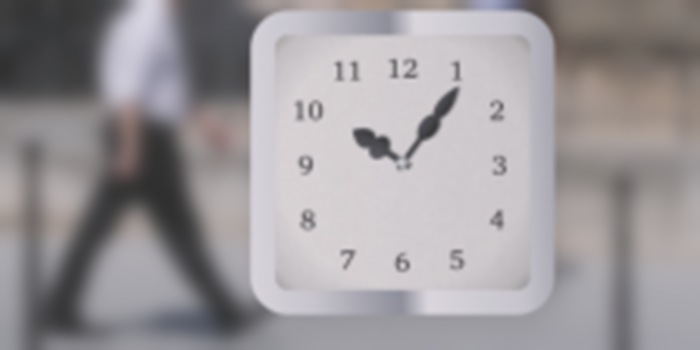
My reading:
**10:06**
